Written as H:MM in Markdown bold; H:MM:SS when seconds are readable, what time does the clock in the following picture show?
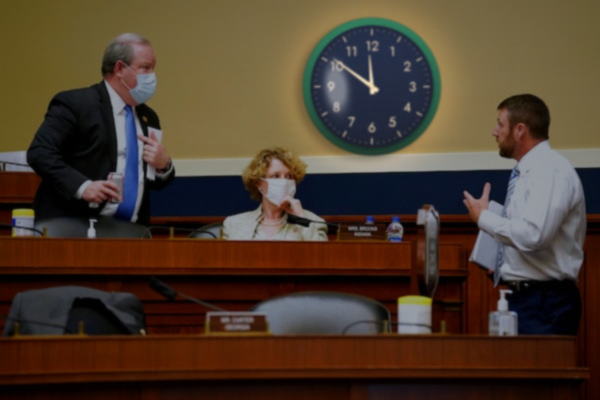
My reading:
**11:51**
